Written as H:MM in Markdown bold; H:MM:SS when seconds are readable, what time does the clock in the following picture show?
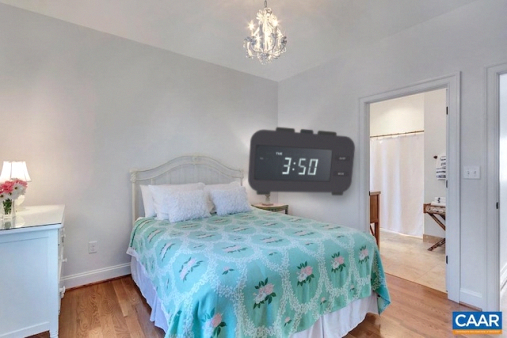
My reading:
**3:50**
